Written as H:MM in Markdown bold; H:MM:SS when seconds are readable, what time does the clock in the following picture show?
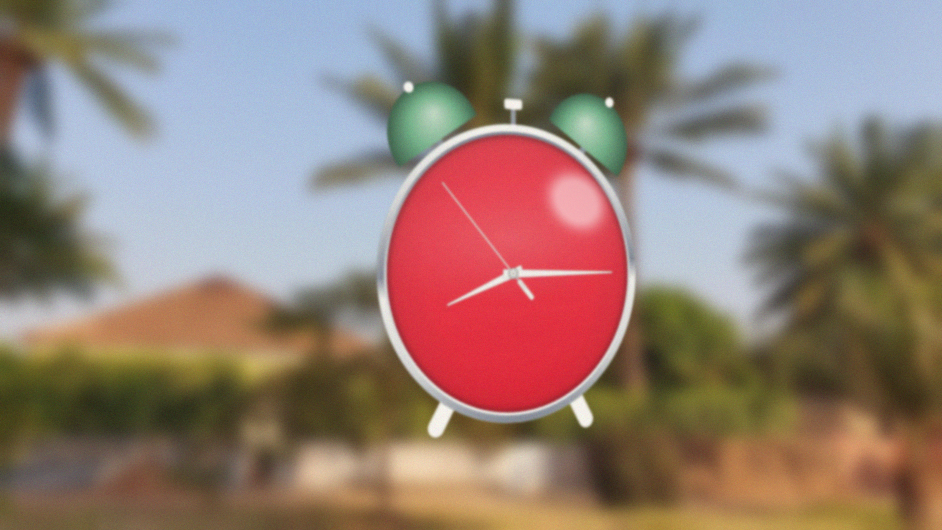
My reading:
**8:14:53**
